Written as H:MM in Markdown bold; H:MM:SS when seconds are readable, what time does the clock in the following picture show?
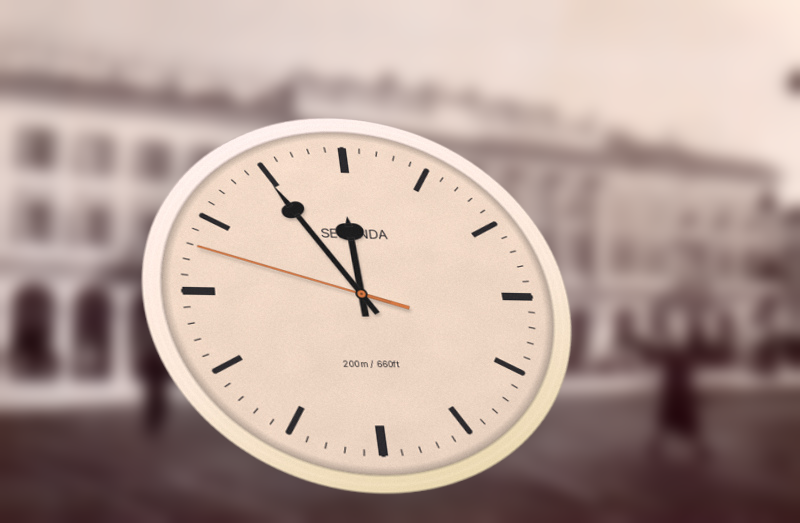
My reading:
**11:54:48**
